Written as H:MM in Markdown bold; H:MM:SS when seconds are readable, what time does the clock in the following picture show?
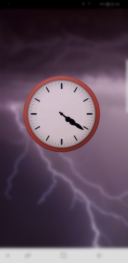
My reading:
**4:21**
